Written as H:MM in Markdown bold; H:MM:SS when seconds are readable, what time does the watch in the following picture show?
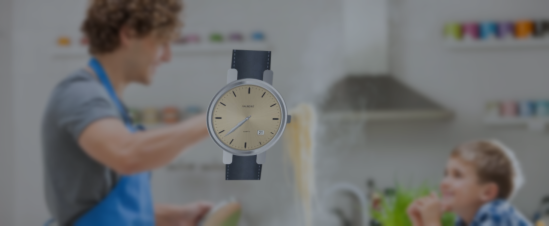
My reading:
**7:38**
